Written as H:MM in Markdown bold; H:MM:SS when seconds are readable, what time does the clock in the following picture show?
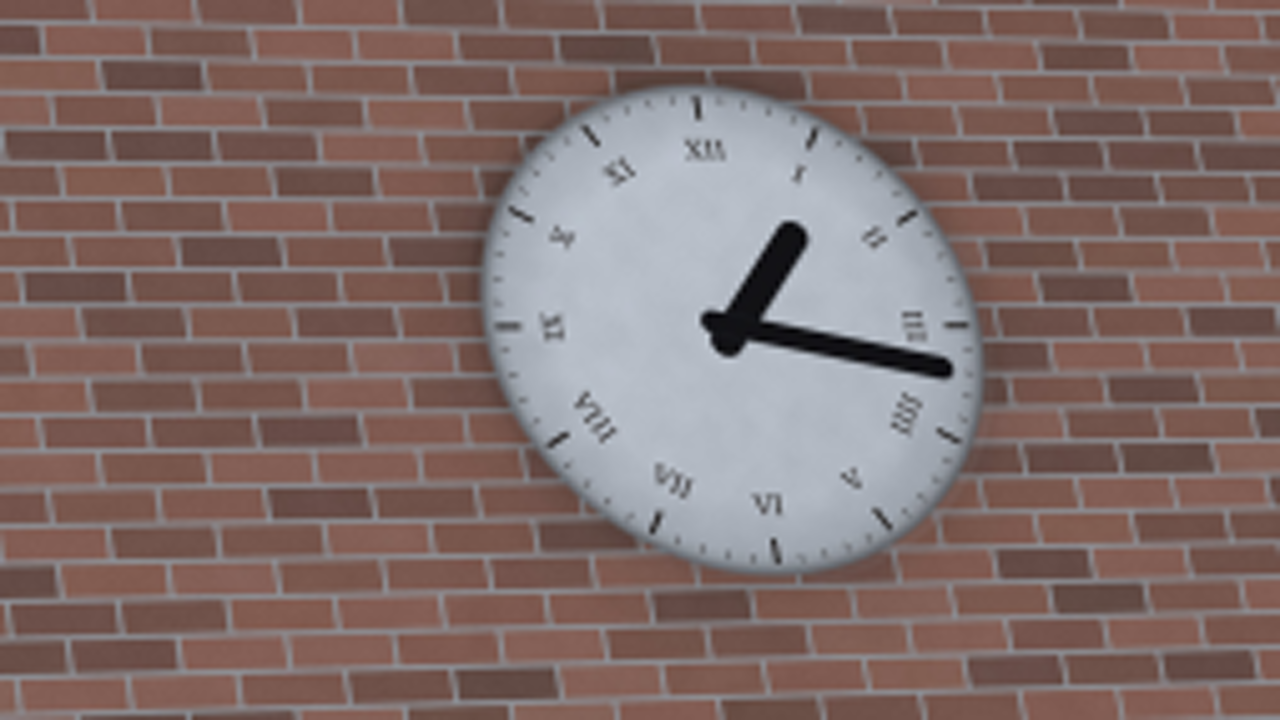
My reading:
**1:17**
